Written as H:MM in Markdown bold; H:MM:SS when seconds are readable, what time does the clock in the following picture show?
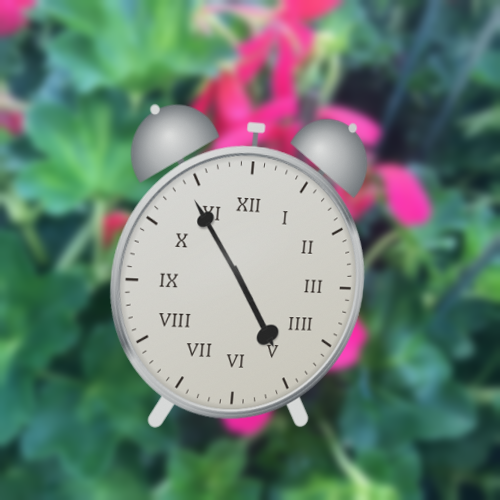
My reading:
**4:54**
